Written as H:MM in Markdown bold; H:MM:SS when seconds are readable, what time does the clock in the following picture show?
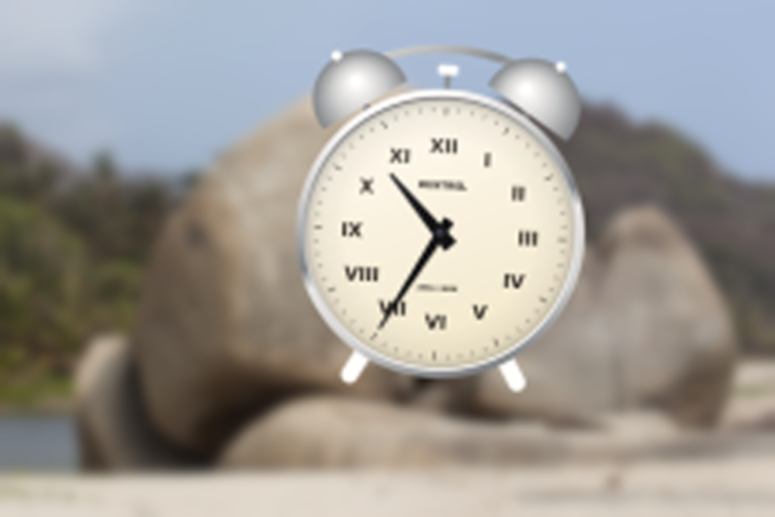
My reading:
**10:35**
